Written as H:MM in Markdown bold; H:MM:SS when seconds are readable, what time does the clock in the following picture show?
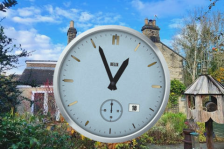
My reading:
**12:56**
